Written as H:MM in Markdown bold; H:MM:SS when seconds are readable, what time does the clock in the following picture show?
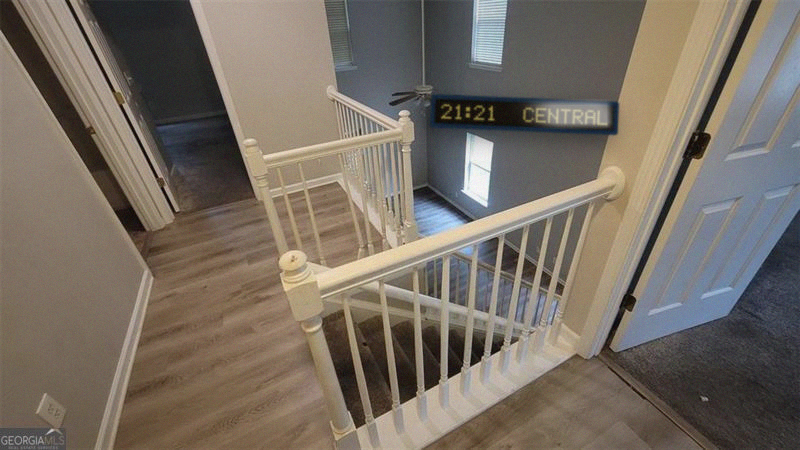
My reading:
**21:21**
